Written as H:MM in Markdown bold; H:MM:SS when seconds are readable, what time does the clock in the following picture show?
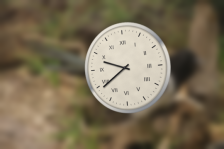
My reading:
**9:39**
